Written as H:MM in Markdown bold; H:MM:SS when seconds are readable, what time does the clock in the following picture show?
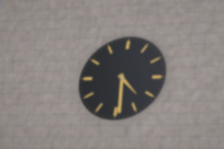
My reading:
**4:29**
